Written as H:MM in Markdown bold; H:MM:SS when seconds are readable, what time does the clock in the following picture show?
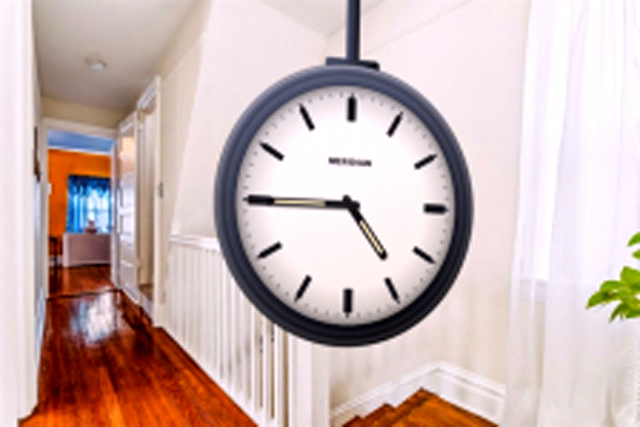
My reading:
**4:45**
